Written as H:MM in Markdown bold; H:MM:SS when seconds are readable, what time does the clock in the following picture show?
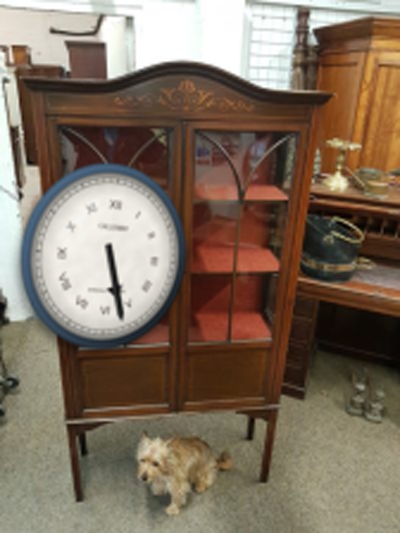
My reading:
**5:27**
